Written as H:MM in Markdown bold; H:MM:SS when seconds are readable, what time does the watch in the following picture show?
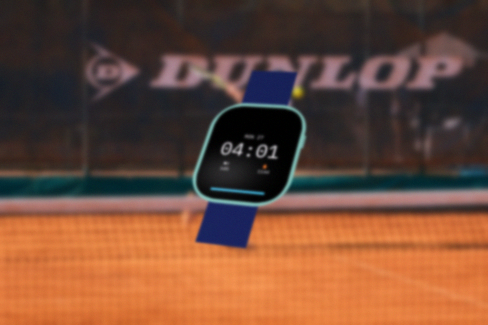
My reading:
**4:01**
